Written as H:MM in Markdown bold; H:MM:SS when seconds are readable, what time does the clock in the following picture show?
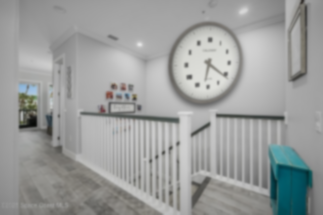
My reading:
**6:21**
